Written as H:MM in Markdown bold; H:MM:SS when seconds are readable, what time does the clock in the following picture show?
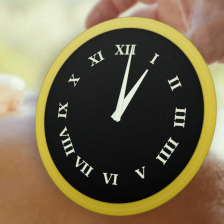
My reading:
**1:01**
